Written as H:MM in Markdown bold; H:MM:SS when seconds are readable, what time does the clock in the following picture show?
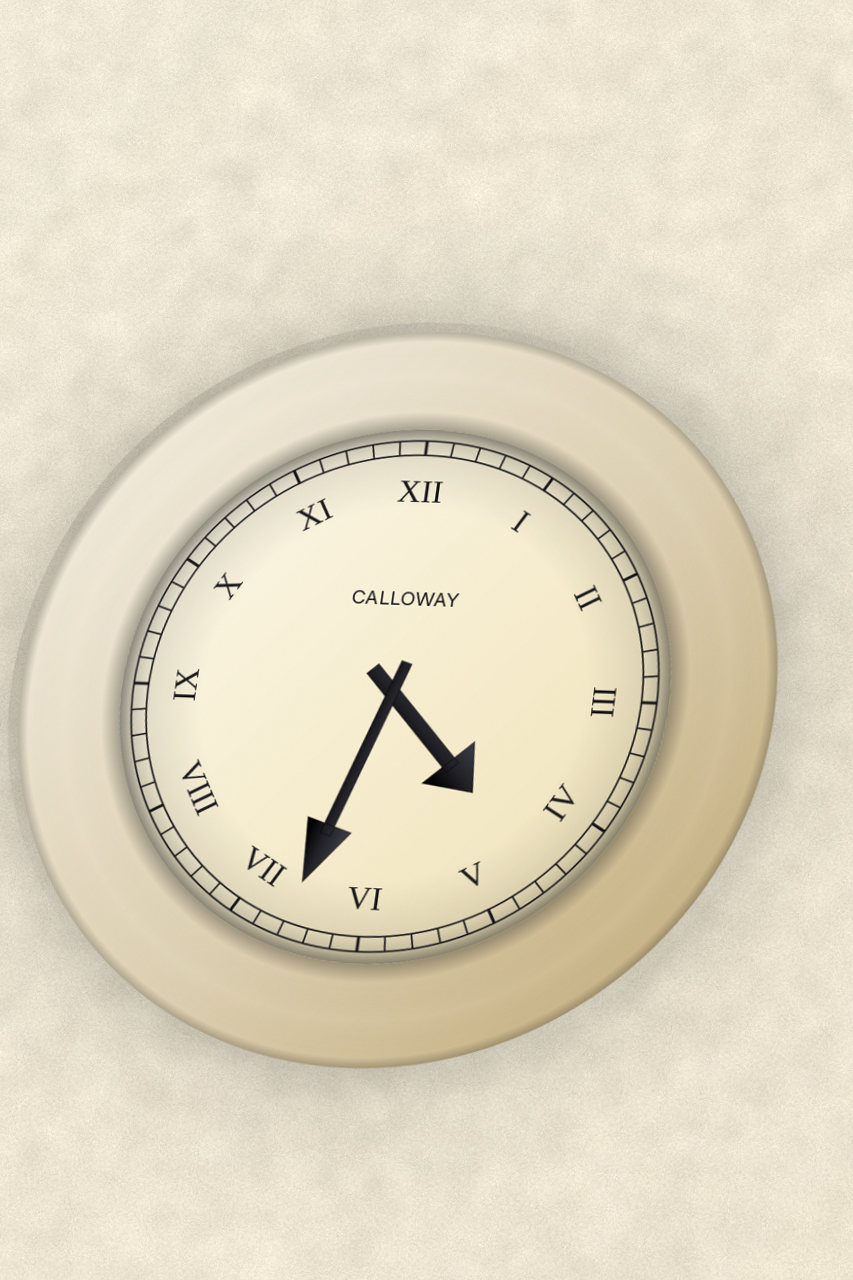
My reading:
**4:33**
